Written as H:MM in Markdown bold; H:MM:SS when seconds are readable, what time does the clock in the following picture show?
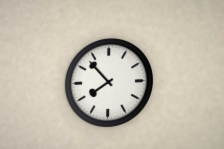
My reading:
**7:53**
